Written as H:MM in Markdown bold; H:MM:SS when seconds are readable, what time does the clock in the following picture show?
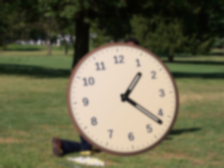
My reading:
**1:22**
